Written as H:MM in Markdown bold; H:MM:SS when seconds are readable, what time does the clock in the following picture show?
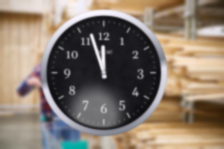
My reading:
**11:57**
